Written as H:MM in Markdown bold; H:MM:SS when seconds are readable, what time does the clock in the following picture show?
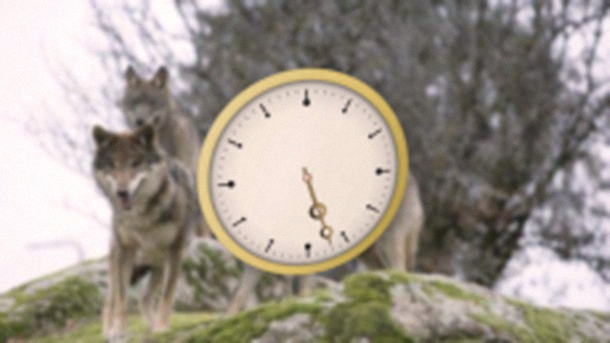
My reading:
**5:27**
